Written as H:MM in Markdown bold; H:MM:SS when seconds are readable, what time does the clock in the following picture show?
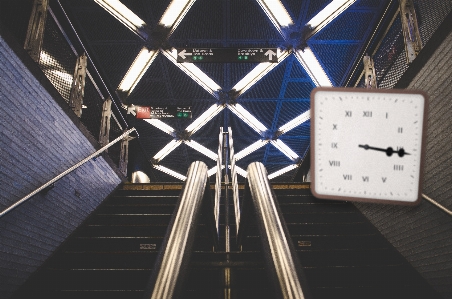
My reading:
**3:16**
